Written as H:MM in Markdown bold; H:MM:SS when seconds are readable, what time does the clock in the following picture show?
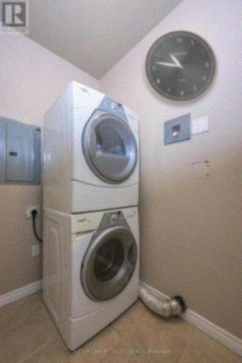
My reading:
**10:47**
